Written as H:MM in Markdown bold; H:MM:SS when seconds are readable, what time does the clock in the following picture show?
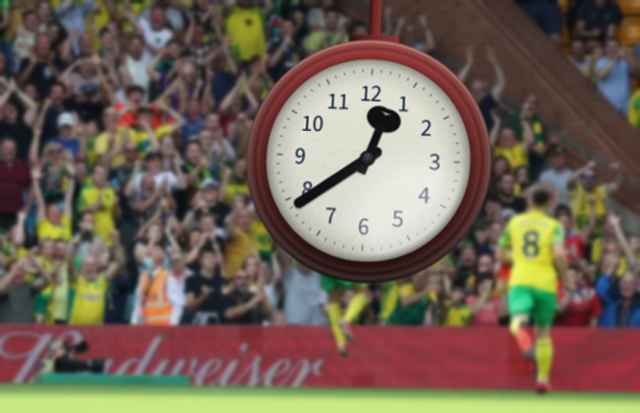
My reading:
**12:39**
